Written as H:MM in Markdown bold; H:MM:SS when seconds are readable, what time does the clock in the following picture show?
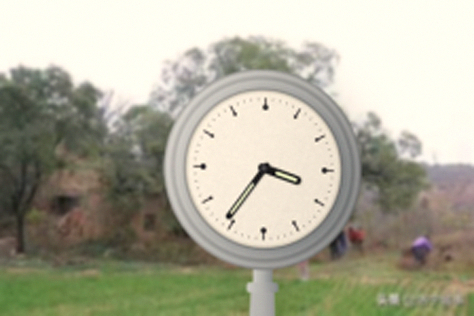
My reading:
**3:36**
